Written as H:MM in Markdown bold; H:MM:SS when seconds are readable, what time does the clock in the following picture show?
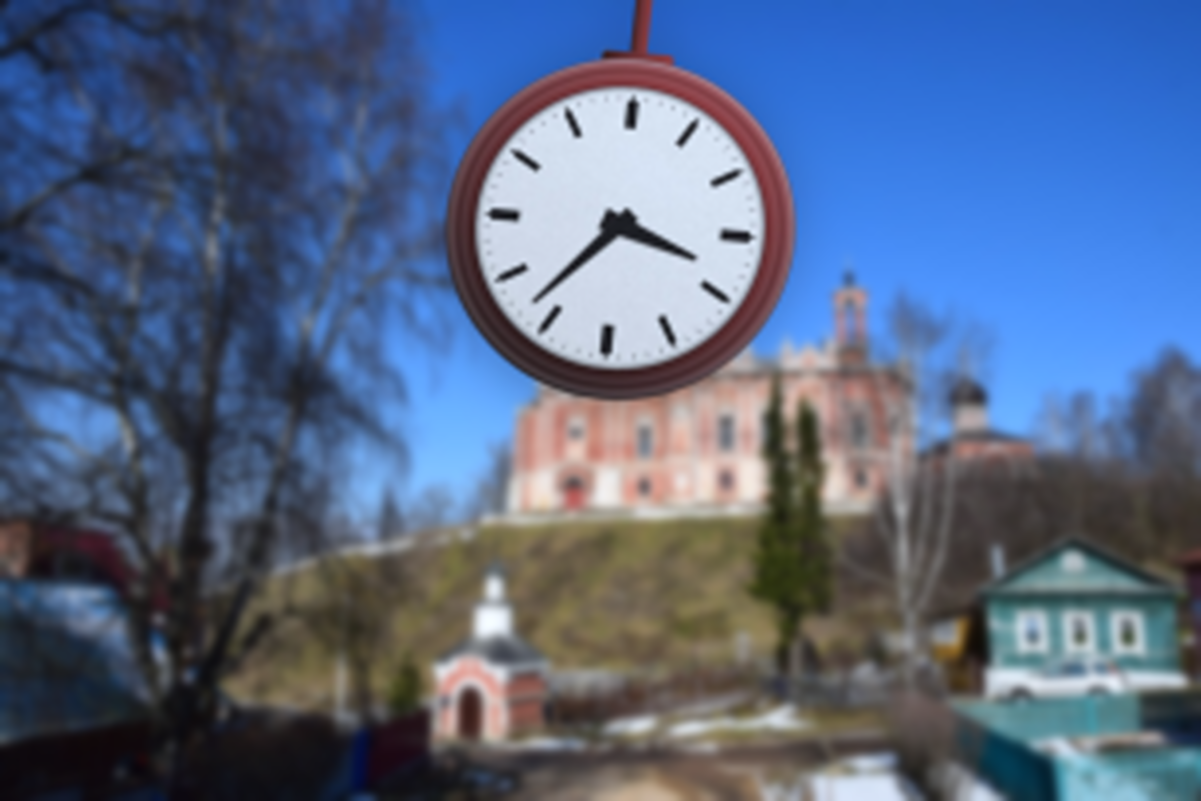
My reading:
**3:37**
